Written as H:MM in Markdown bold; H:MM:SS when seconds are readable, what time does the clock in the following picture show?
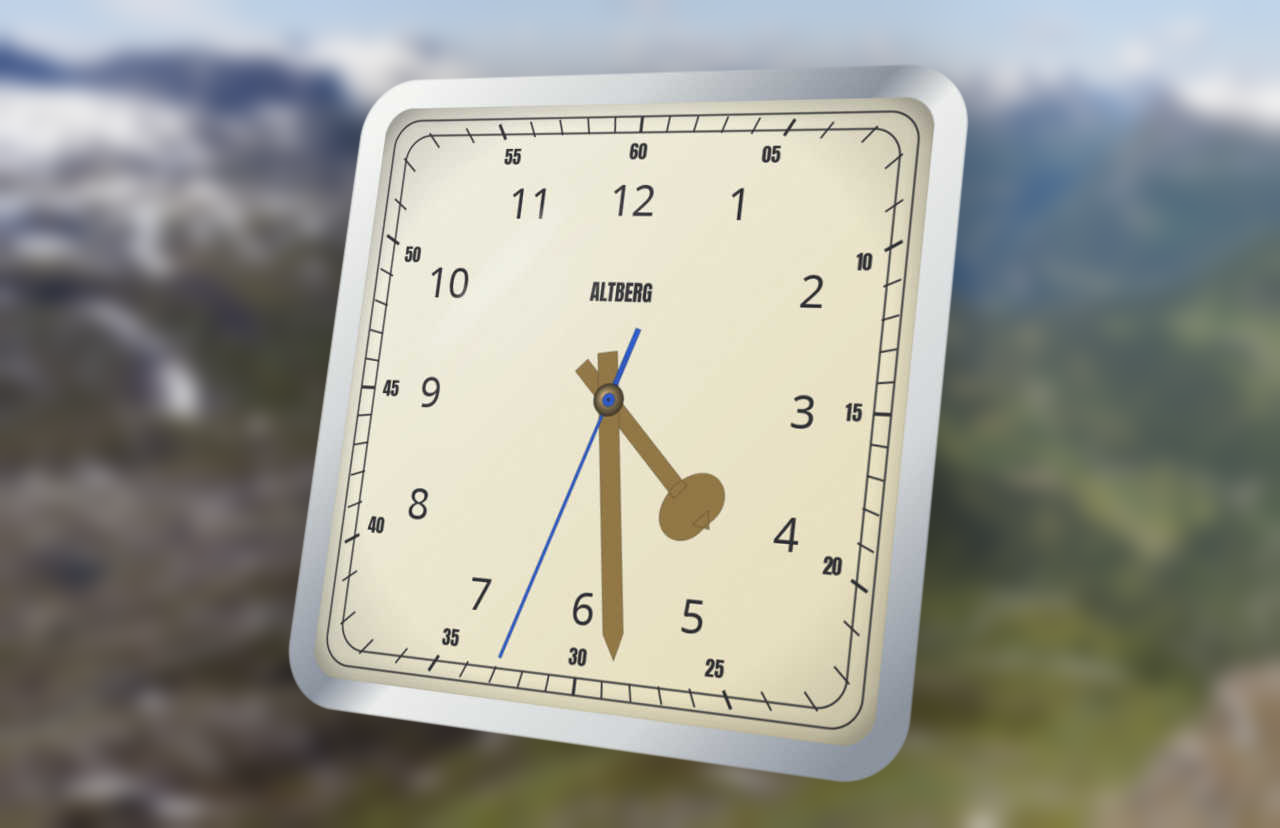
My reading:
**4:28:33**
